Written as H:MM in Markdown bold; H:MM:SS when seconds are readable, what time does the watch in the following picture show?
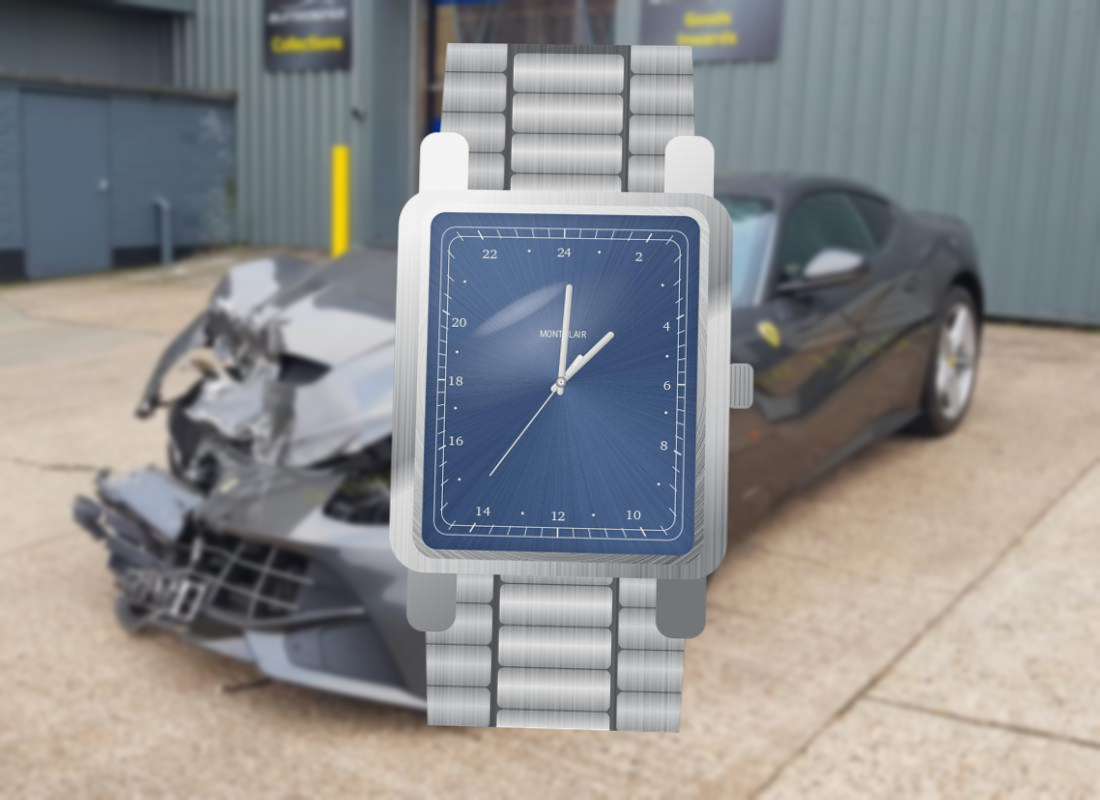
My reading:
**3:00:36**
